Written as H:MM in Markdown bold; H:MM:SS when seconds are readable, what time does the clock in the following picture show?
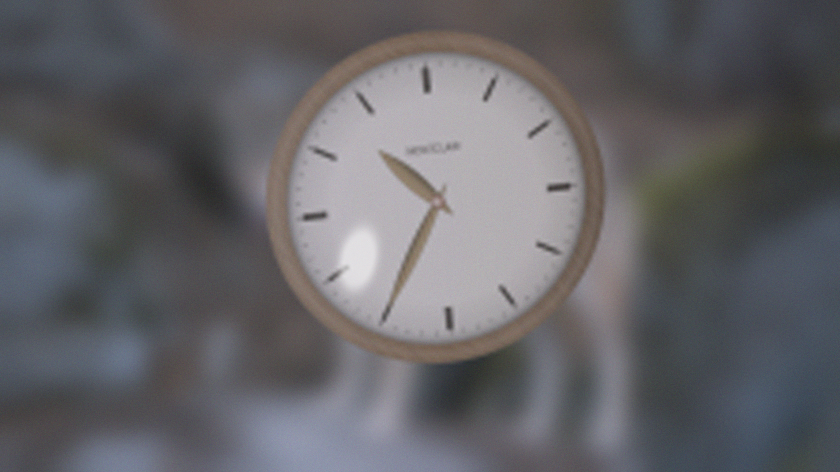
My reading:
**10:35**
